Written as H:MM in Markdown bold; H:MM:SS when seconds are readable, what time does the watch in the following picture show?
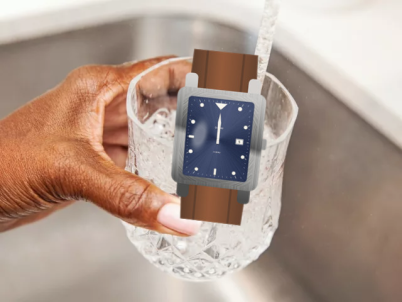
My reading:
**12:00**
